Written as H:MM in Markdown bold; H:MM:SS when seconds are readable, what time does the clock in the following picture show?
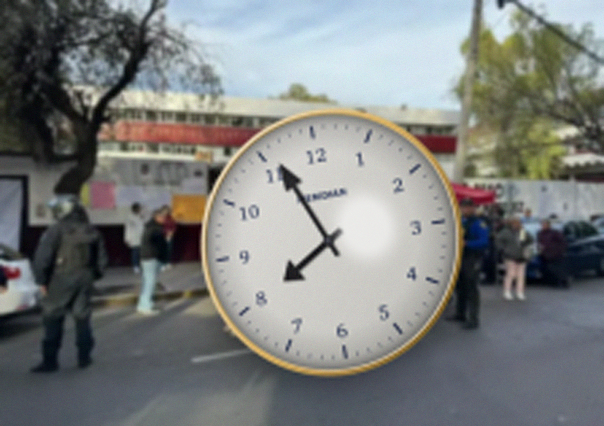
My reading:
**7:56**
